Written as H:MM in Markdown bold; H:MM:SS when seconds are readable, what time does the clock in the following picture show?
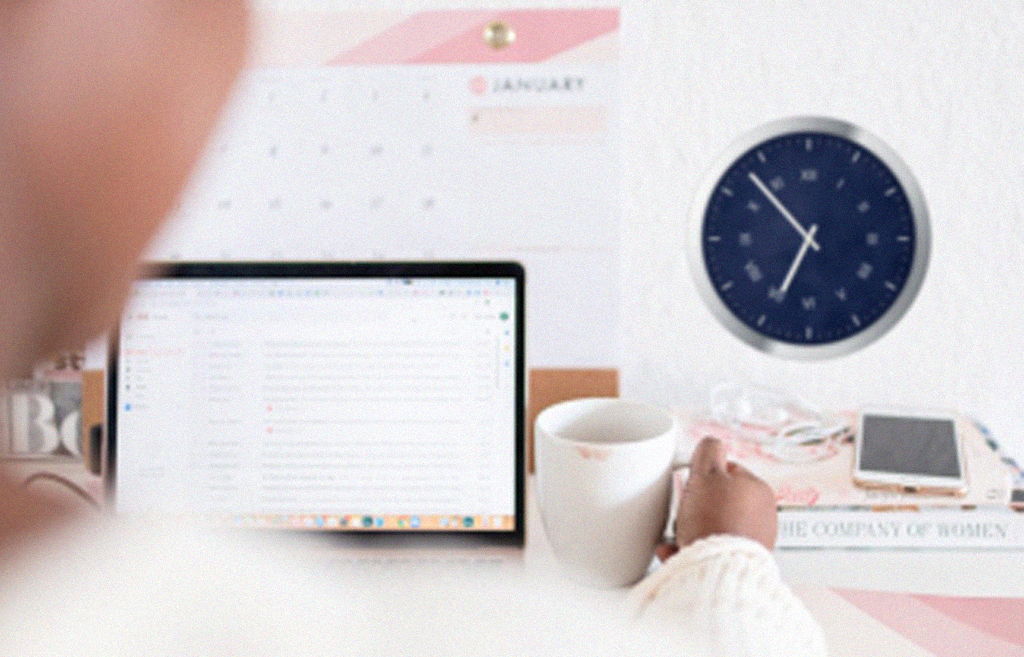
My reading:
**6:53**
